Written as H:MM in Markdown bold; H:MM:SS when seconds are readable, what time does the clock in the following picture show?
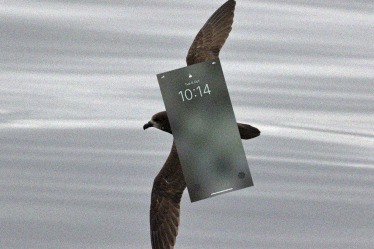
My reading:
**10:14**
